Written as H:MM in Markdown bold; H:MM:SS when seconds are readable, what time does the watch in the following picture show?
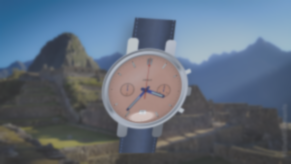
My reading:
**3:36**
